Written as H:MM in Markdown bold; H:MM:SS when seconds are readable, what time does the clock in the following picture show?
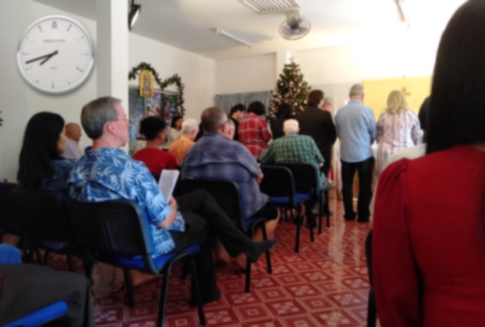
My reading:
**7:42**
